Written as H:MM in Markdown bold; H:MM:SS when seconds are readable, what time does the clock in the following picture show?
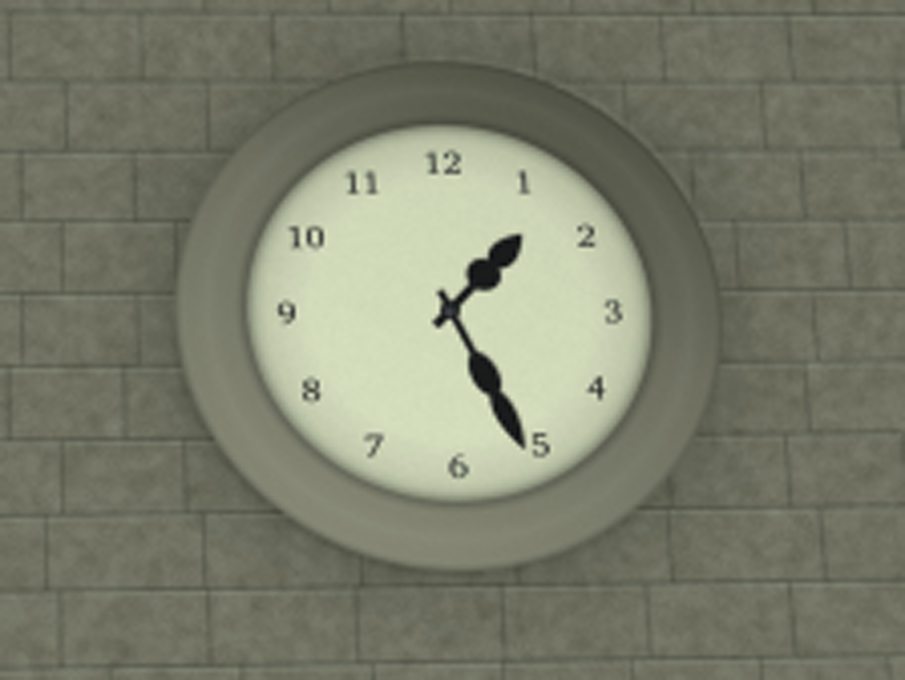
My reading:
**1:26**
